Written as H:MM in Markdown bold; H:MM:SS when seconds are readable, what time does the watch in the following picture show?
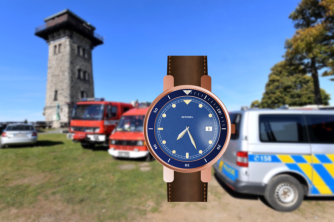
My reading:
**7:26**
